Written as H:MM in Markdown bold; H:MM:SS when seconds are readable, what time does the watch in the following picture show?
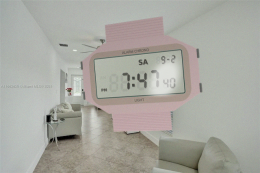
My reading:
**7:47:40**
